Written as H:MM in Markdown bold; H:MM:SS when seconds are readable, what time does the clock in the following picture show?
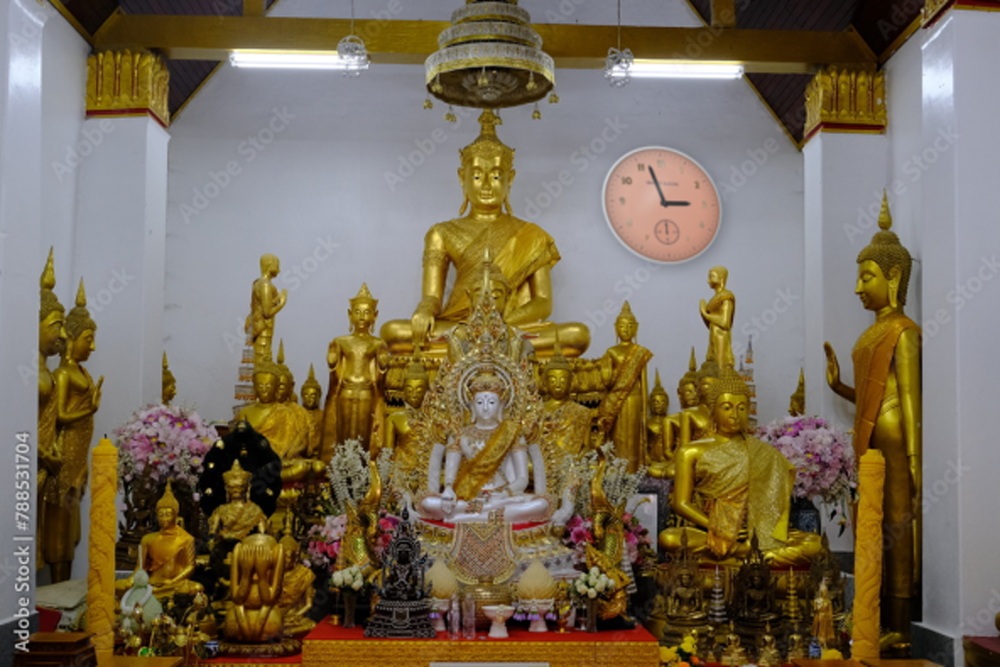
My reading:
**2:57**
